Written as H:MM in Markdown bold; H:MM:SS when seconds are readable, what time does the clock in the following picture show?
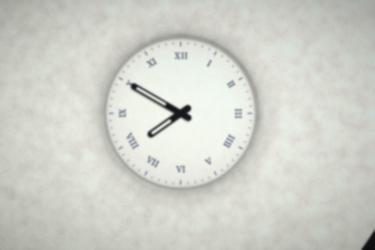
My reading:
**7:50**
